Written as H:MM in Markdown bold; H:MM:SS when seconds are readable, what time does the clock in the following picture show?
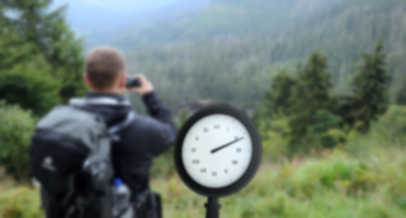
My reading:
**2:11**
